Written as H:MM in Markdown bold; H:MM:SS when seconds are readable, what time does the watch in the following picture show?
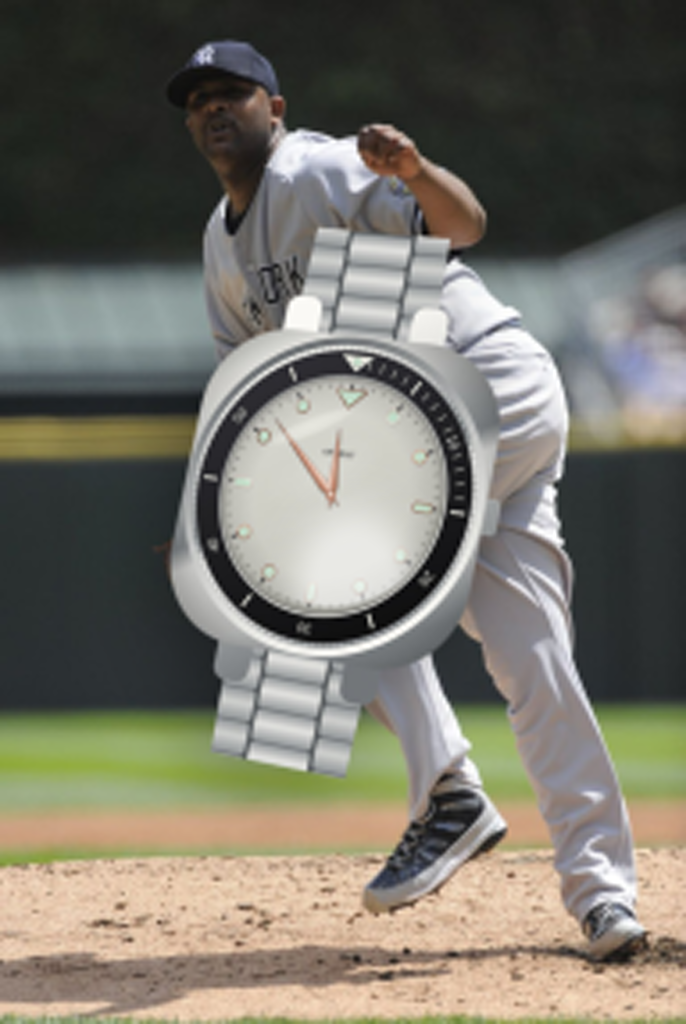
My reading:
**11:52**
